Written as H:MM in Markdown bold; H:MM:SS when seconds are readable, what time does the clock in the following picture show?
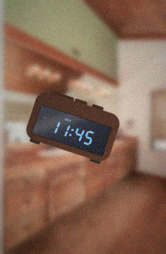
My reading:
**11:45**
